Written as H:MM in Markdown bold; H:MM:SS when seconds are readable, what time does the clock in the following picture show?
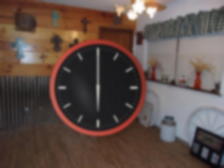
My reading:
**6:00**
